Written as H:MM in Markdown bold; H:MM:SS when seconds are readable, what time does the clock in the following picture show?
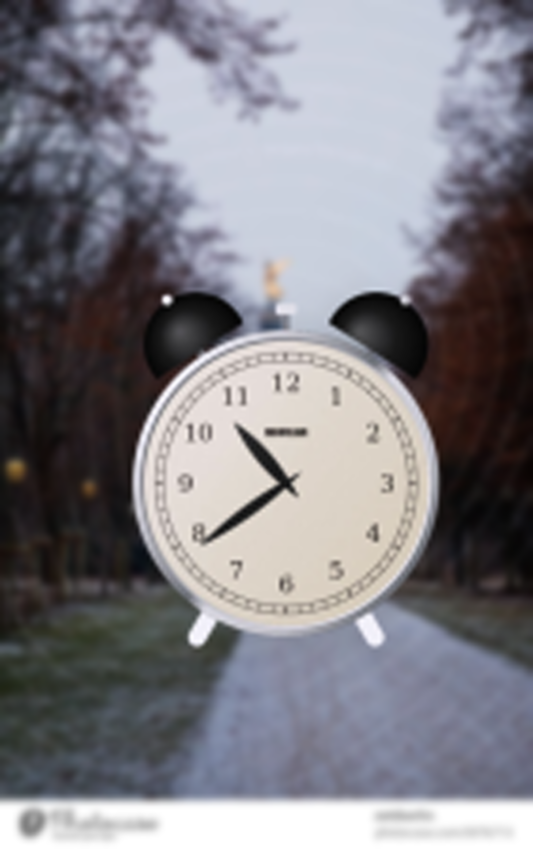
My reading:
**10:39**
